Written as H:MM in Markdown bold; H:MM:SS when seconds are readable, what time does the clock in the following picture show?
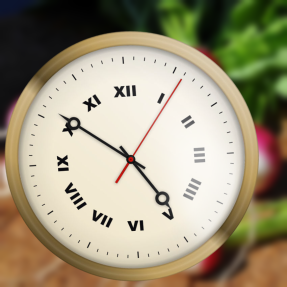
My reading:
**4:51:06**
